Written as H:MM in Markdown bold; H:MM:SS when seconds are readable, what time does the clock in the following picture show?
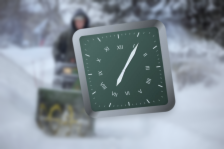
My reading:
**7:06**
